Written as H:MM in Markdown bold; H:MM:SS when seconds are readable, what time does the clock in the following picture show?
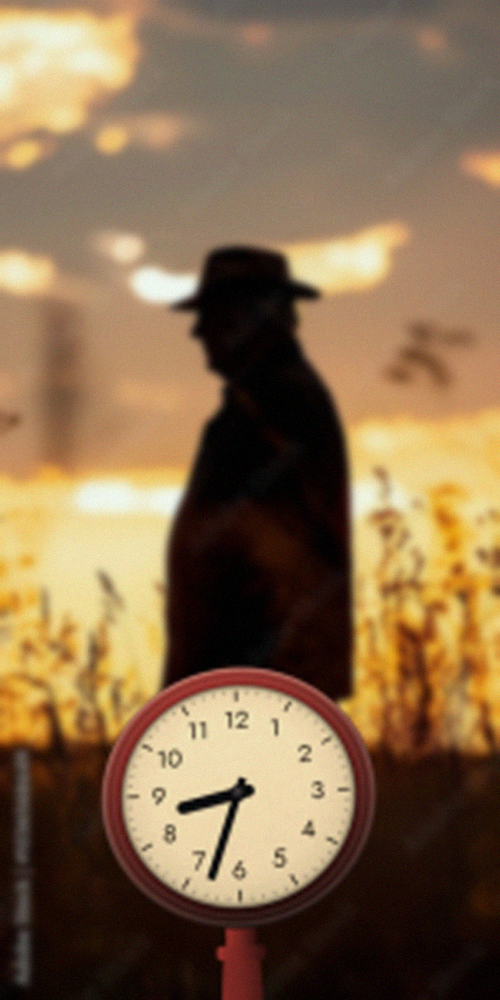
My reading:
**8:33**
